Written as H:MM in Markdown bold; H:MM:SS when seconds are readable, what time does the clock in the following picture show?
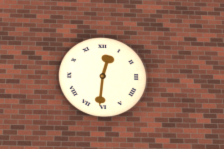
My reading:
**12:31**
